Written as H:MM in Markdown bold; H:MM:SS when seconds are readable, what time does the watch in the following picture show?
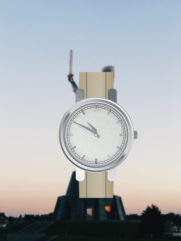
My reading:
**10:50**
